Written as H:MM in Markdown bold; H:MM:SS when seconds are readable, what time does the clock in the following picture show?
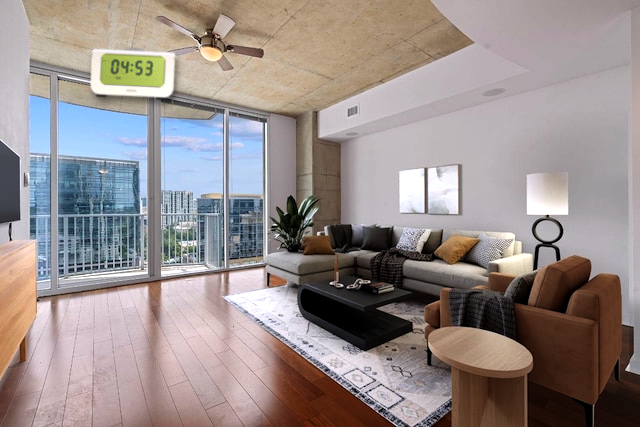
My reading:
**4:53**
